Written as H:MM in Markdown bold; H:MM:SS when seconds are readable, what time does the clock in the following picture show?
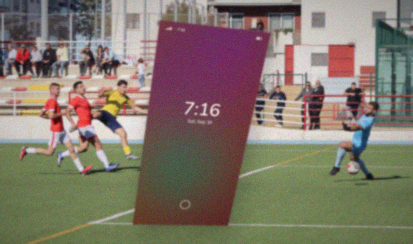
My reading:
**7:16**
